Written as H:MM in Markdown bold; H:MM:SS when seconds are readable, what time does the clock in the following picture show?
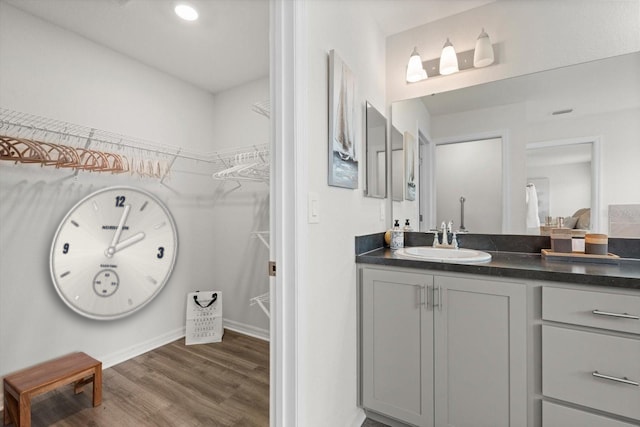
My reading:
**2:02**
